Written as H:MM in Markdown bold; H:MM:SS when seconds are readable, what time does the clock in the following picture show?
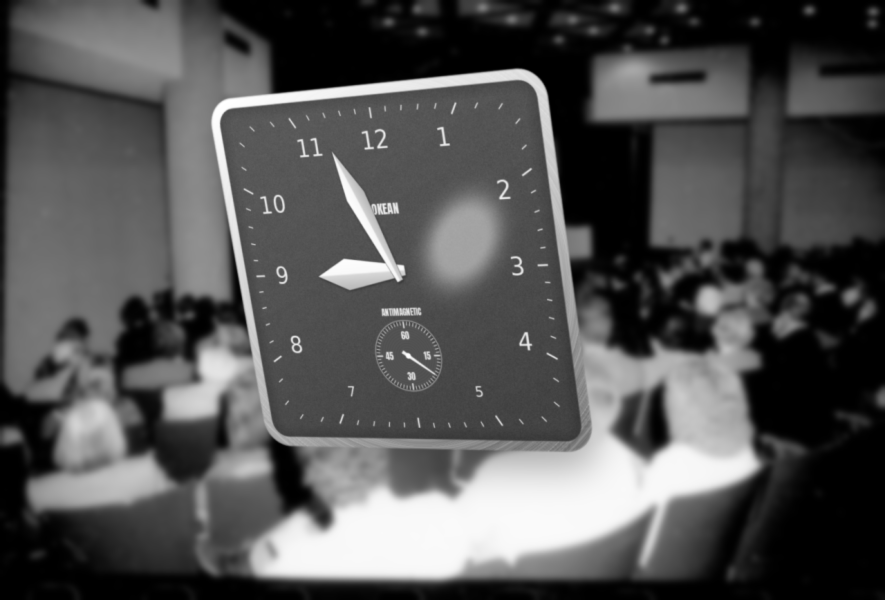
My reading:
**8:56:21**
